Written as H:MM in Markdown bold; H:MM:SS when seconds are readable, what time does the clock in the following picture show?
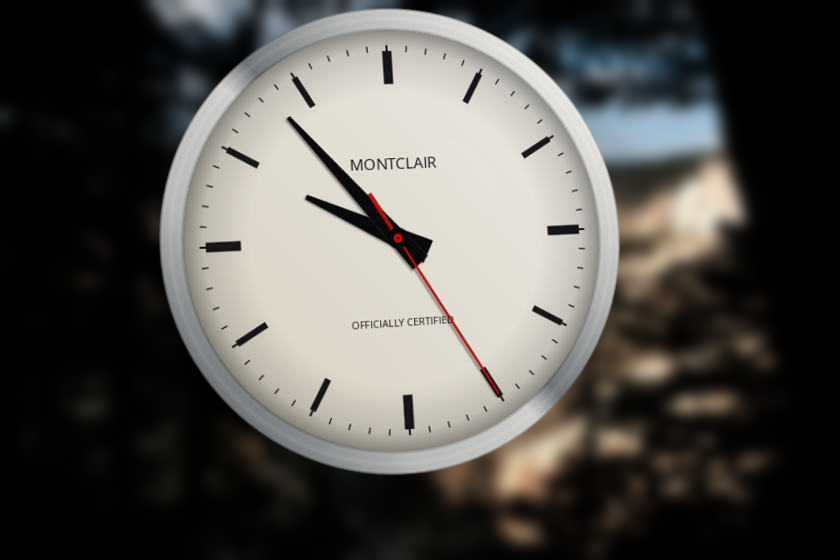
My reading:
**9:53:25**
